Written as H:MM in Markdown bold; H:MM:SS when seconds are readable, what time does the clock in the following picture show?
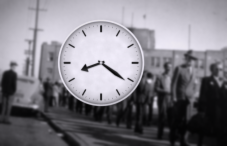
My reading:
**8:21**
